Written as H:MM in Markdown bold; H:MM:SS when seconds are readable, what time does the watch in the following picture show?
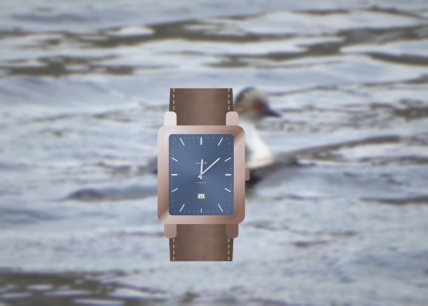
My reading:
**12:08**
